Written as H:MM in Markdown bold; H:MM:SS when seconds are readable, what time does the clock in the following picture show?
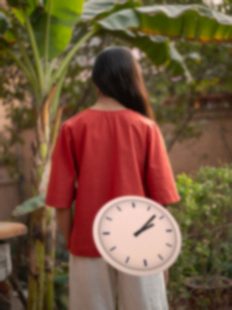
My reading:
**2:08**
